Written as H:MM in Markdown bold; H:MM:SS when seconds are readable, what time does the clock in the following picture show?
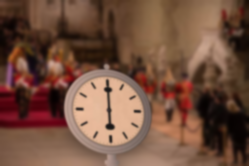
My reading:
**6:00**
